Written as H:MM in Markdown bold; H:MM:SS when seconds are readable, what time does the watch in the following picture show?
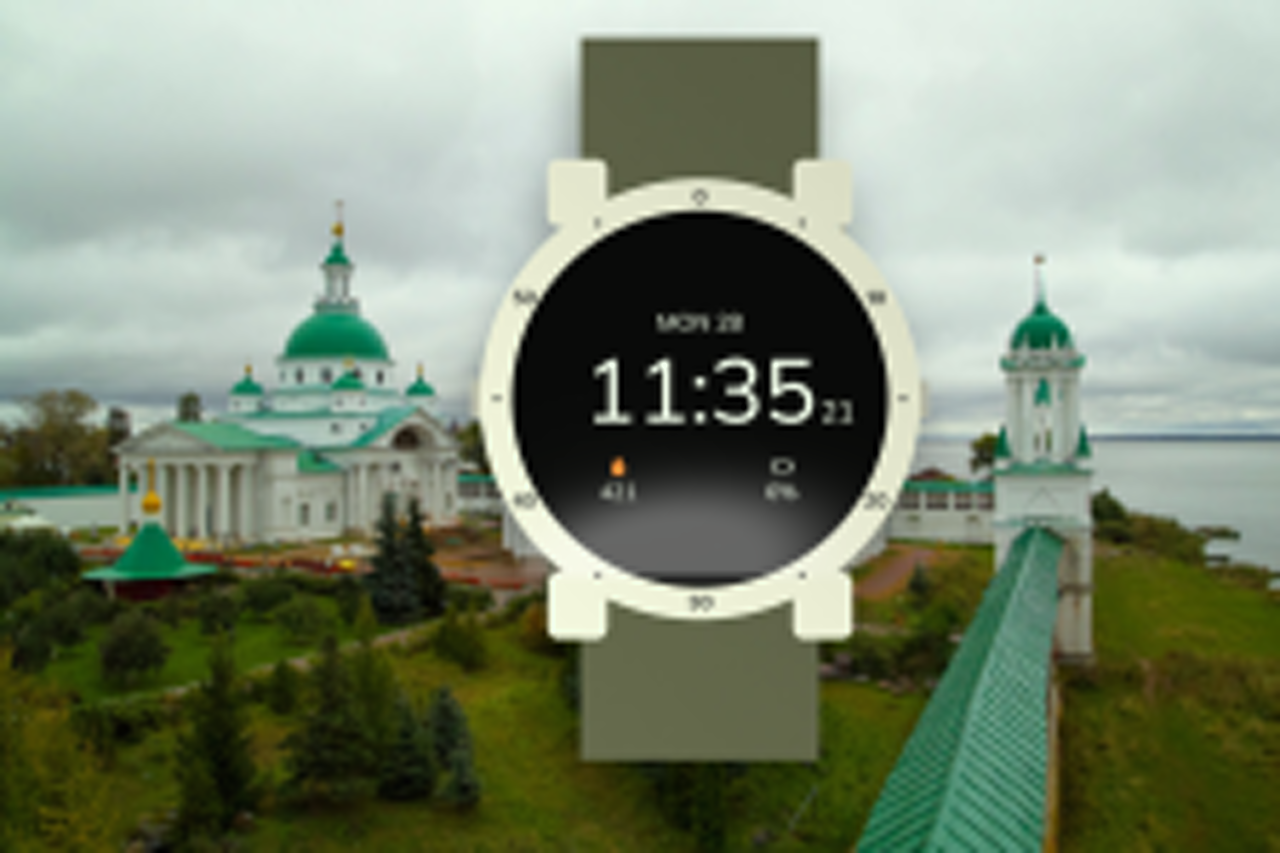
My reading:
**11:35**
